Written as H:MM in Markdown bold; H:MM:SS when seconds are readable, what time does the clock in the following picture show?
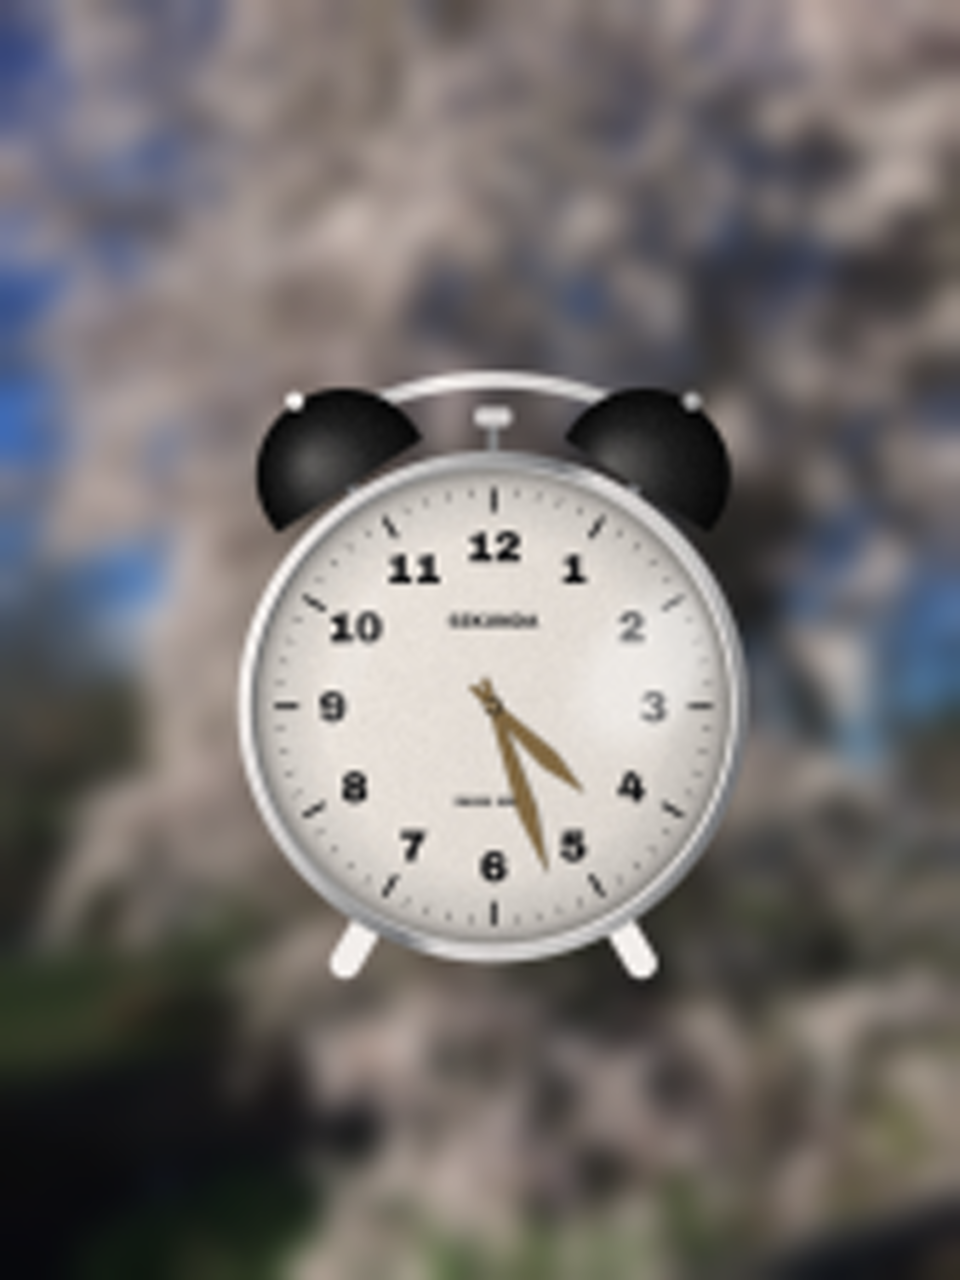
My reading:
**4:27**
